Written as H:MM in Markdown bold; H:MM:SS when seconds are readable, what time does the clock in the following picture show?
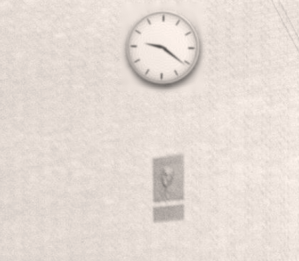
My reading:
**9:21**
